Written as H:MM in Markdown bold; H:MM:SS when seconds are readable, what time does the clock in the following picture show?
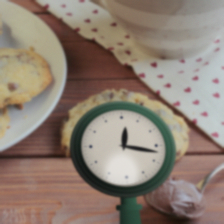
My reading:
**12:17**
